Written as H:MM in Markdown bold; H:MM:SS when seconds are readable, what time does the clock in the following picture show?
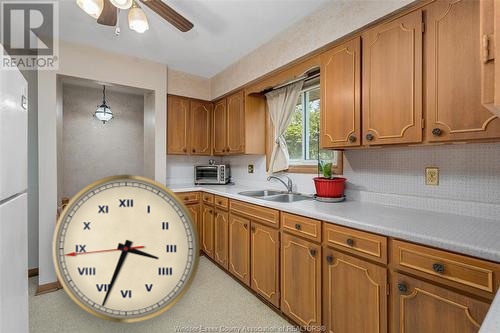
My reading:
**3:33:44**
